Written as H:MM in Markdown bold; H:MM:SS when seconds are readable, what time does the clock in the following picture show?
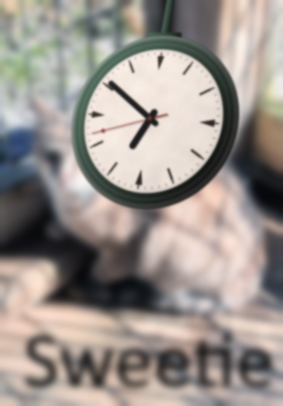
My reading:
**6:50:42**
